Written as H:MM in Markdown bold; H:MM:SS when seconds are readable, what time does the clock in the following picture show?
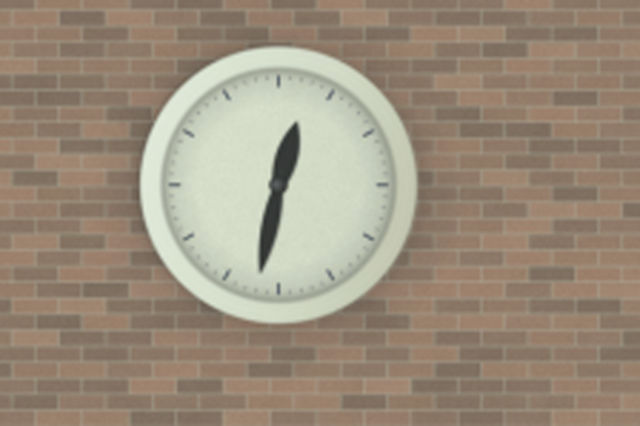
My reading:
**12:32**
